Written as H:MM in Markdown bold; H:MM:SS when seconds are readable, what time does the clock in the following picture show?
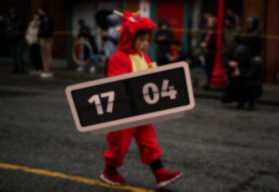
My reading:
**17:04**
